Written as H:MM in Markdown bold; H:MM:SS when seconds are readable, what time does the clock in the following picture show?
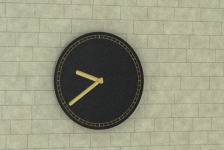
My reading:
**9:39**
